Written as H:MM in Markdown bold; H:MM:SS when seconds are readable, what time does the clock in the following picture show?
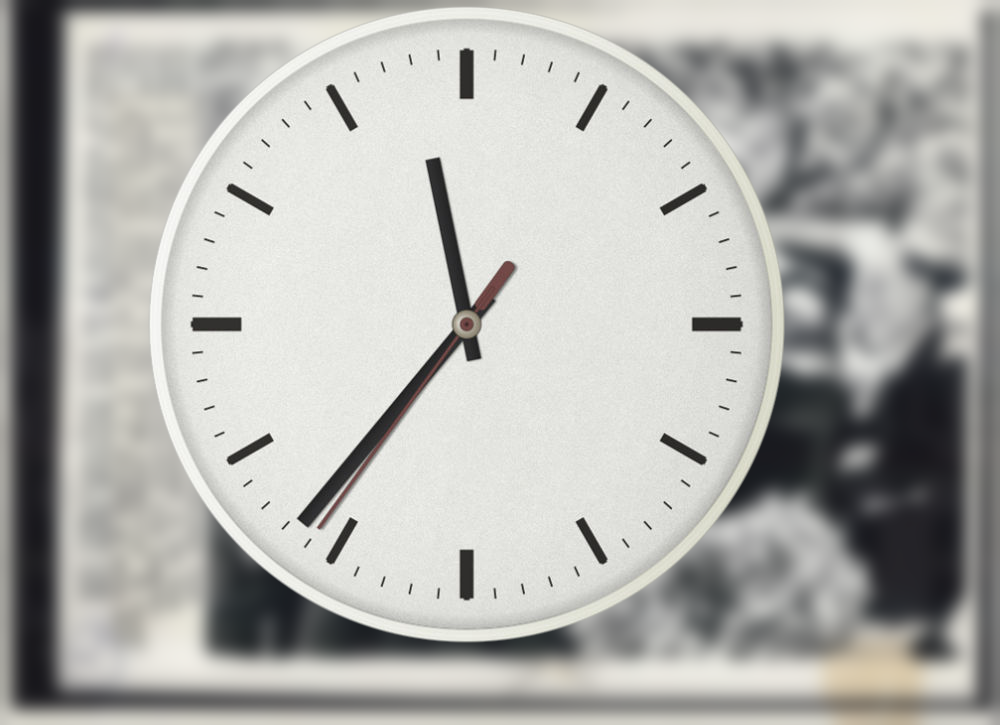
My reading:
**11:36:36**
